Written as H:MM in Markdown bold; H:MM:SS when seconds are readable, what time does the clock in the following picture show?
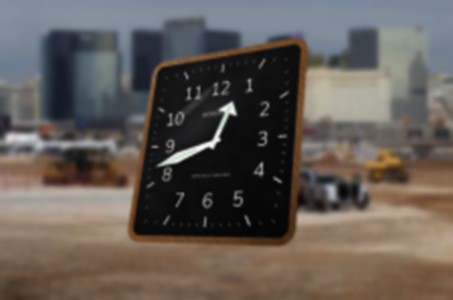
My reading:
**12:42**
